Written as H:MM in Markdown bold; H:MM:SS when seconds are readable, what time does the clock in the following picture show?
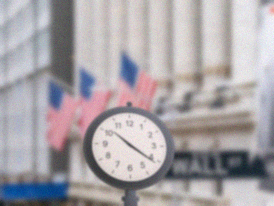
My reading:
**10:21**
